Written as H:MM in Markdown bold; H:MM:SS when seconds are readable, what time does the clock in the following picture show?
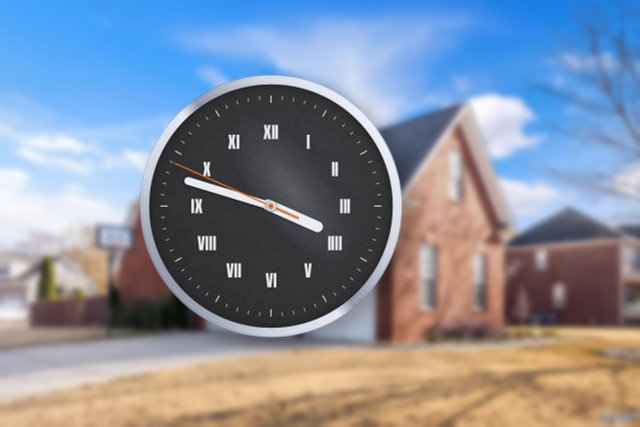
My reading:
**3:47:49**
